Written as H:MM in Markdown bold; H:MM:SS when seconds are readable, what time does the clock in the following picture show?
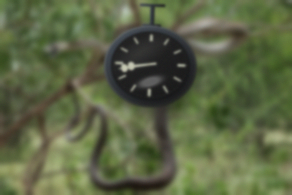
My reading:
**8:43**
